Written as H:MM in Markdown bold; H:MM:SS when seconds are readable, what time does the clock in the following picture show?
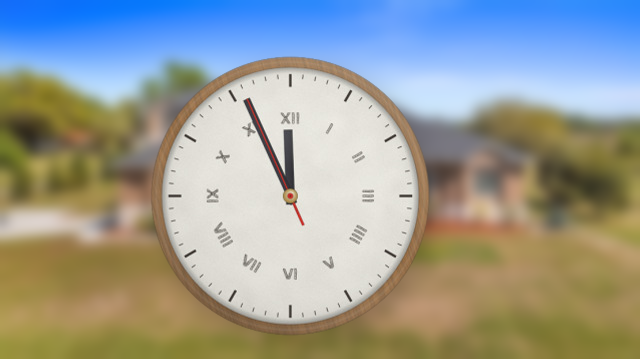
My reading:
**11:55:56**
